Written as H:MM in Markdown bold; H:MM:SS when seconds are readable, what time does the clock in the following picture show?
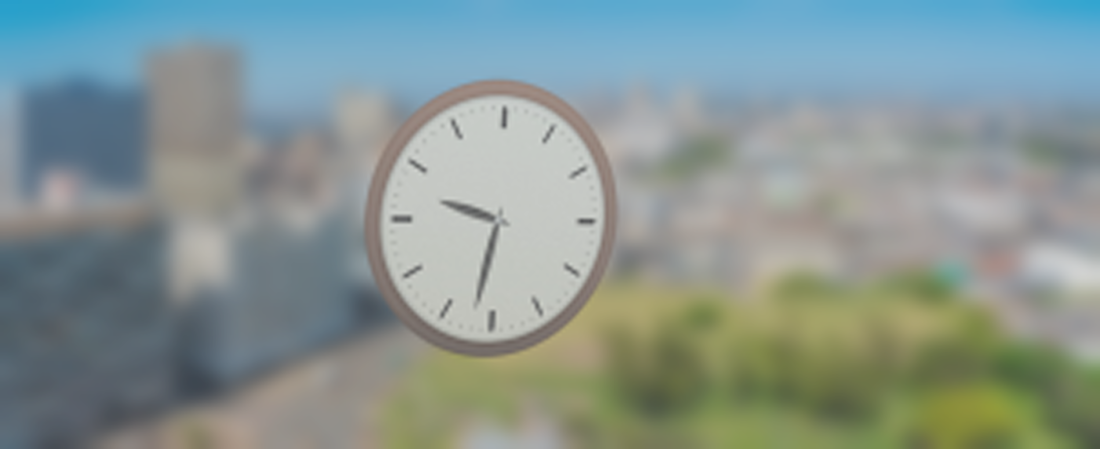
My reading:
**9:32**
